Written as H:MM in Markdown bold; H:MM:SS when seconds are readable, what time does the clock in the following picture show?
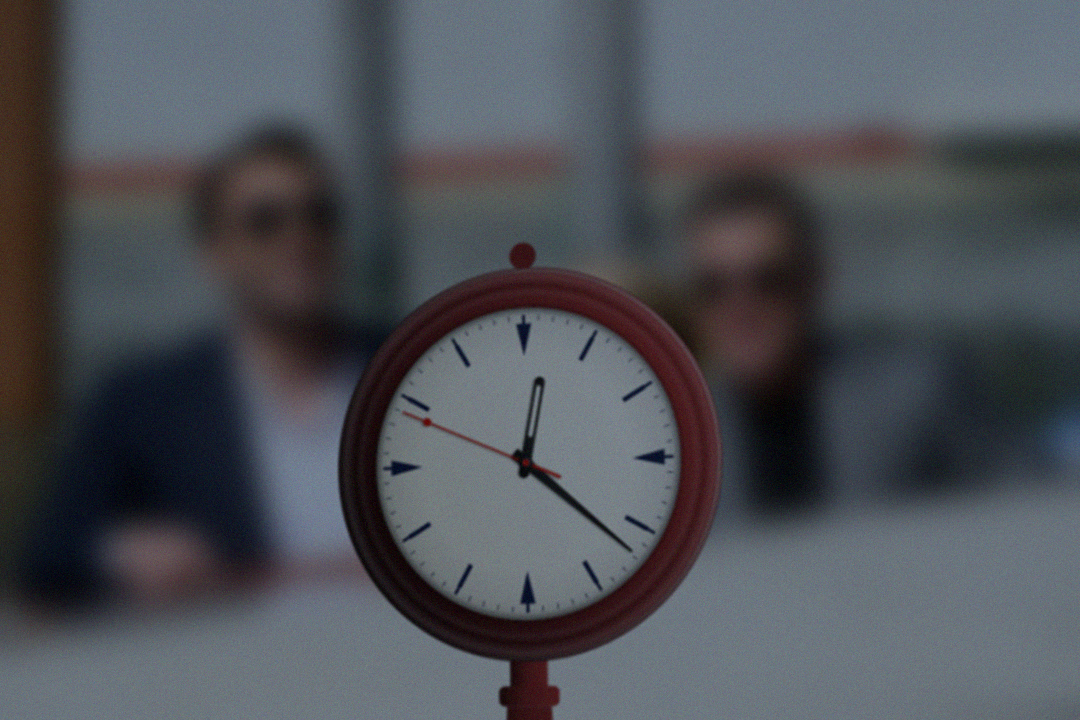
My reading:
**12:21:49**
